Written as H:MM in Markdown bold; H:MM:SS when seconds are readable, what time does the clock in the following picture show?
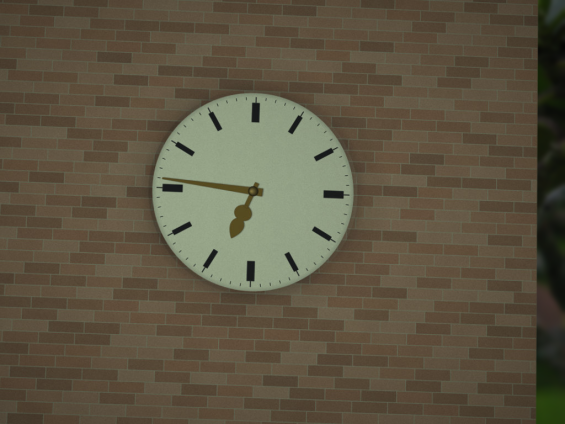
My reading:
**6:46**
